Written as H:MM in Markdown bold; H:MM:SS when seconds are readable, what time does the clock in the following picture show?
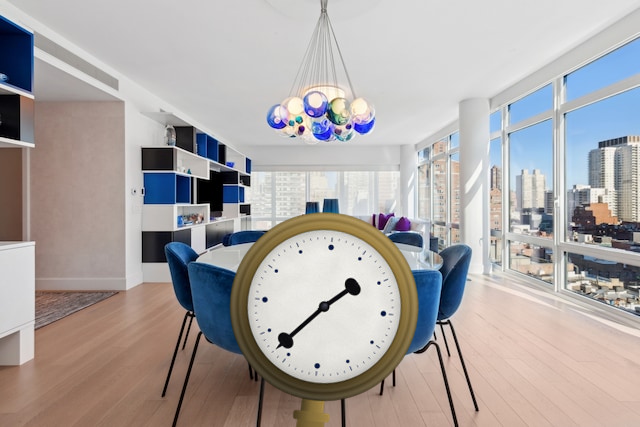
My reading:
**1:37**
